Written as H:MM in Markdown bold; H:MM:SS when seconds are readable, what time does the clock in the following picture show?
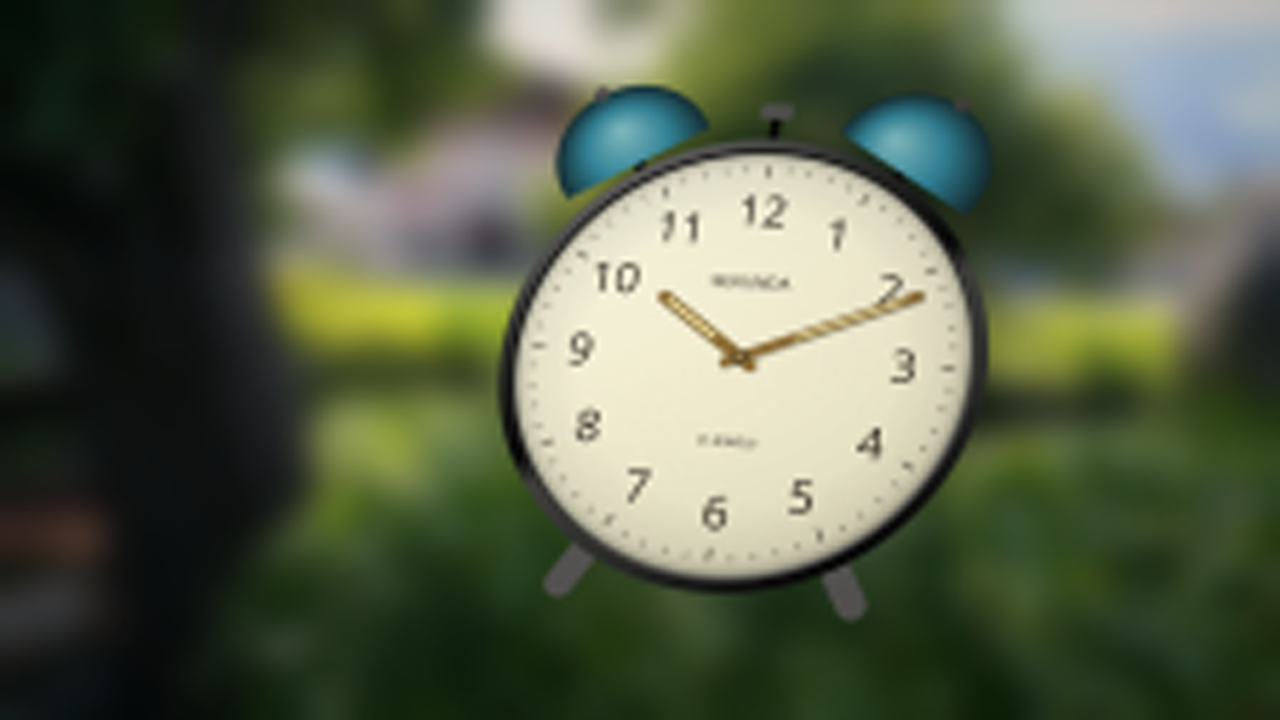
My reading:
**10:11**
